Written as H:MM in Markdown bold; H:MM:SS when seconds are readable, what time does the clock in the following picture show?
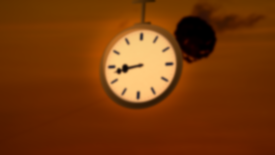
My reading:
**8:43**
